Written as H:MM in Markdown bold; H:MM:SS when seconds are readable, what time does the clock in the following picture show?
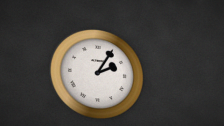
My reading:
**2:05**
